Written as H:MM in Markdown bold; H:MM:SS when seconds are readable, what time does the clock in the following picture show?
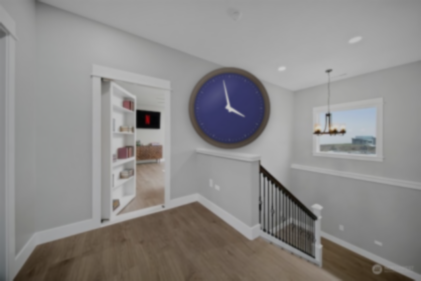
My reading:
**3:58**
